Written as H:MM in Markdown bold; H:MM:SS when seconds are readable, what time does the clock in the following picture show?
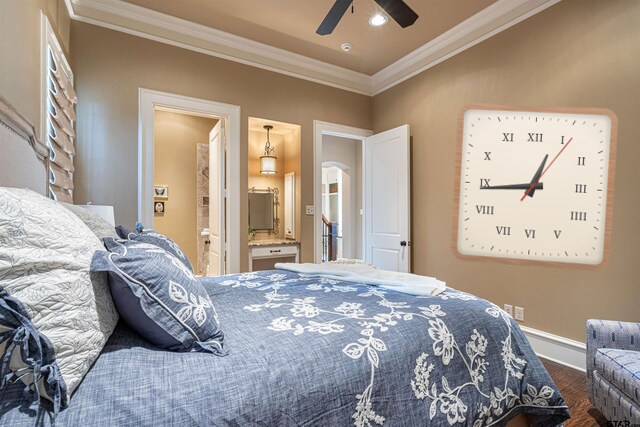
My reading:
**12:44:06**
